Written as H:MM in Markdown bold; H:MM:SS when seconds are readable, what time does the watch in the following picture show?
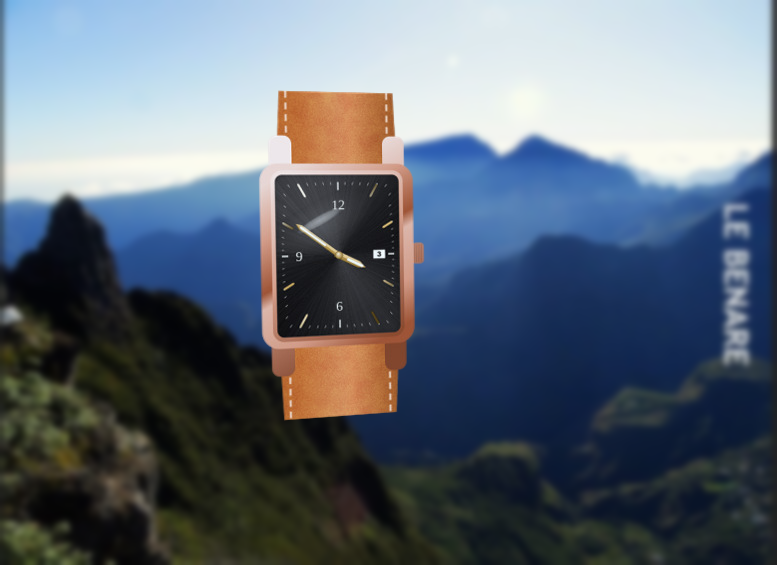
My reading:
**3:51**
